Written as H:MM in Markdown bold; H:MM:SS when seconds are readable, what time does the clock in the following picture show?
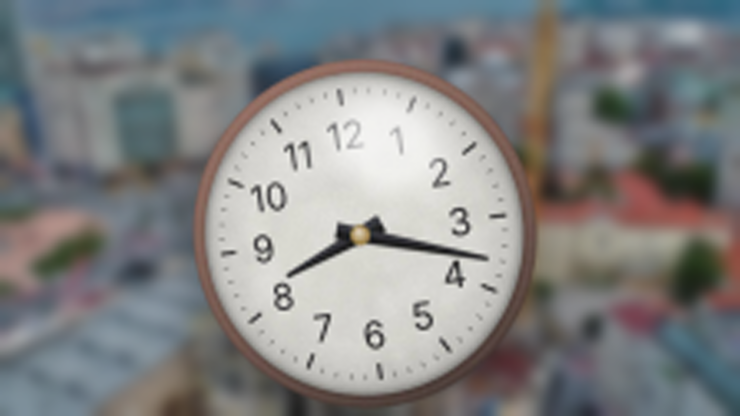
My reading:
**8:18**
